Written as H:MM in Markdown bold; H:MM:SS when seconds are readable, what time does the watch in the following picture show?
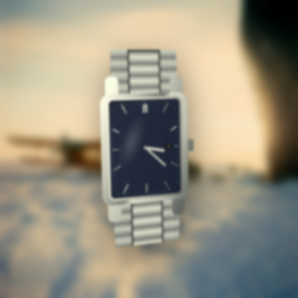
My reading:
**3:22**
